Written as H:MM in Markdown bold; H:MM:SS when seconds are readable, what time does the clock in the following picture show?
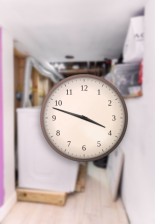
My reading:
**3:48**
